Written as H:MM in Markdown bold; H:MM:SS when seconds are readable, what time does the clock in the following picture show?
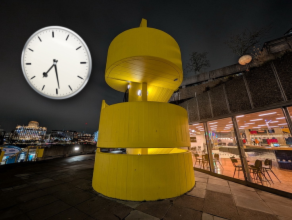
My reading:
**7:29**
